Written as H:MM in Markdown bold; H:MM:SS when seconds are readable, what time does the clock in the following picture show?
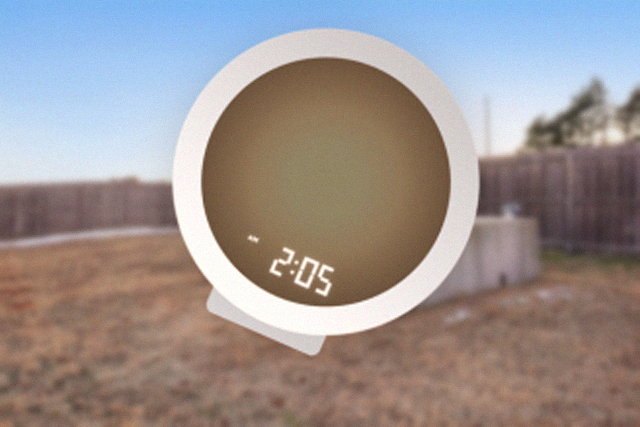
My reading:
**2:05**
